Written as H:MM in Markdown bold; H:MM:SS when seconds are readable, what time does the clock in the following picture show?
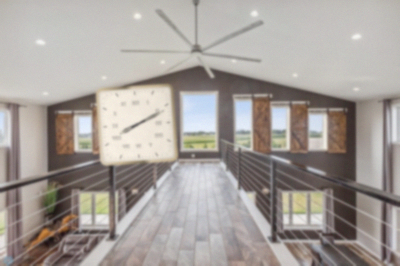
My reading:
**8:11**
